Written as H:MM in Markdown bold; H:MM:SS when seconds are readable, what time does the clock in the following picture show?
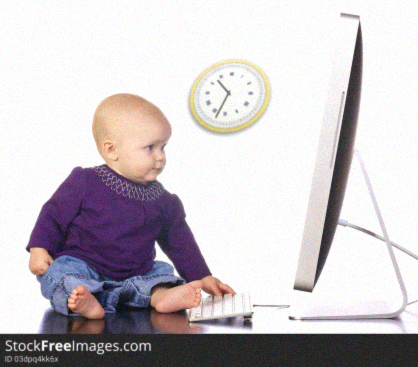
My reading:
**10:33**
